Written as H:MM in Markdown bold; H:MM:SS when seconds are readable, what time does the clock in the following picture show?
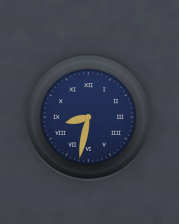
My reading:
**8:32**
